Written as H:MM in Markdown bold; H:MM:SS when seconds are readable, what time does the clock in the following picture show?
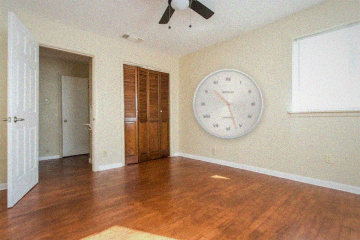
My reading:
**10:27**
